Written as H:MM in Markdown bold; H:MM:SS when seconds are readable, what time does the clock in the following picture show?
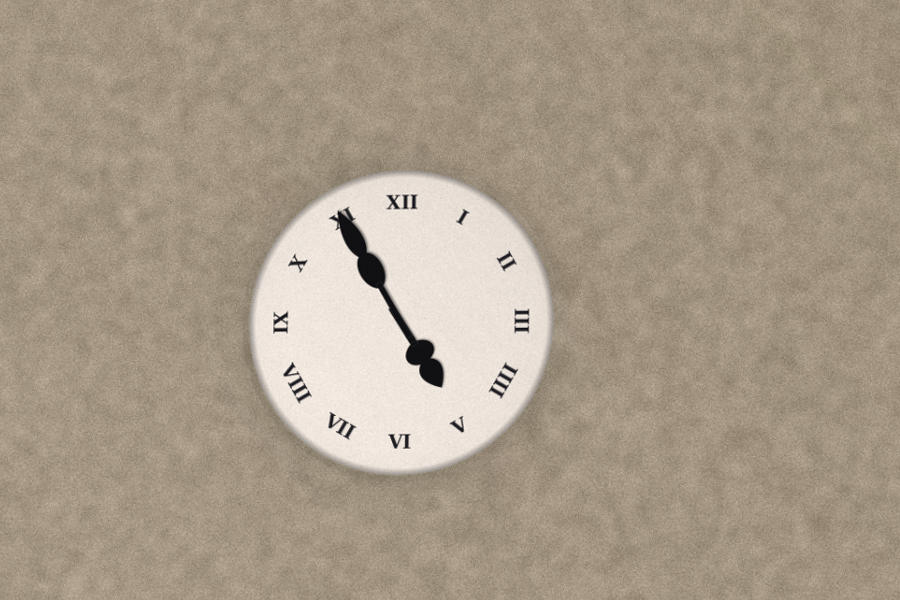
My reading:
**4:55**
